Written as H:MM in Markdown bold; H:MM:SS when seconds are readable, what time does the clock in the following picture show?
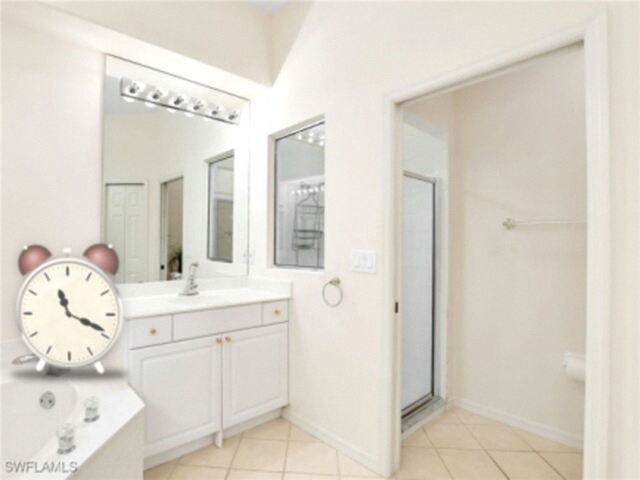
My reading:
**11:19**
